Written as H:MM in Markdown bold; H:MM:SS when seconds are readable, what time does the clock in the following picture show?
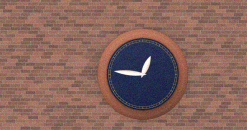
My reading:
**12:46**
